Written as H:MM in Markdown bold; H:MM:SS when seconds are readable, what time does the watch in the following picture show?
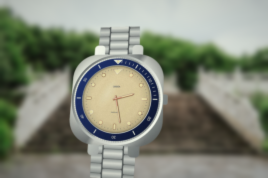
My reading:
**2:28**
